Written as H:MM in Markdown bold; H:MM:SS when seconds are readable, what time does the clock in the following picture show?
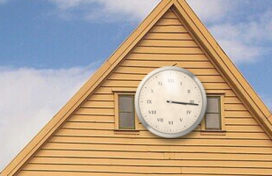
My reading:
**3:16**
